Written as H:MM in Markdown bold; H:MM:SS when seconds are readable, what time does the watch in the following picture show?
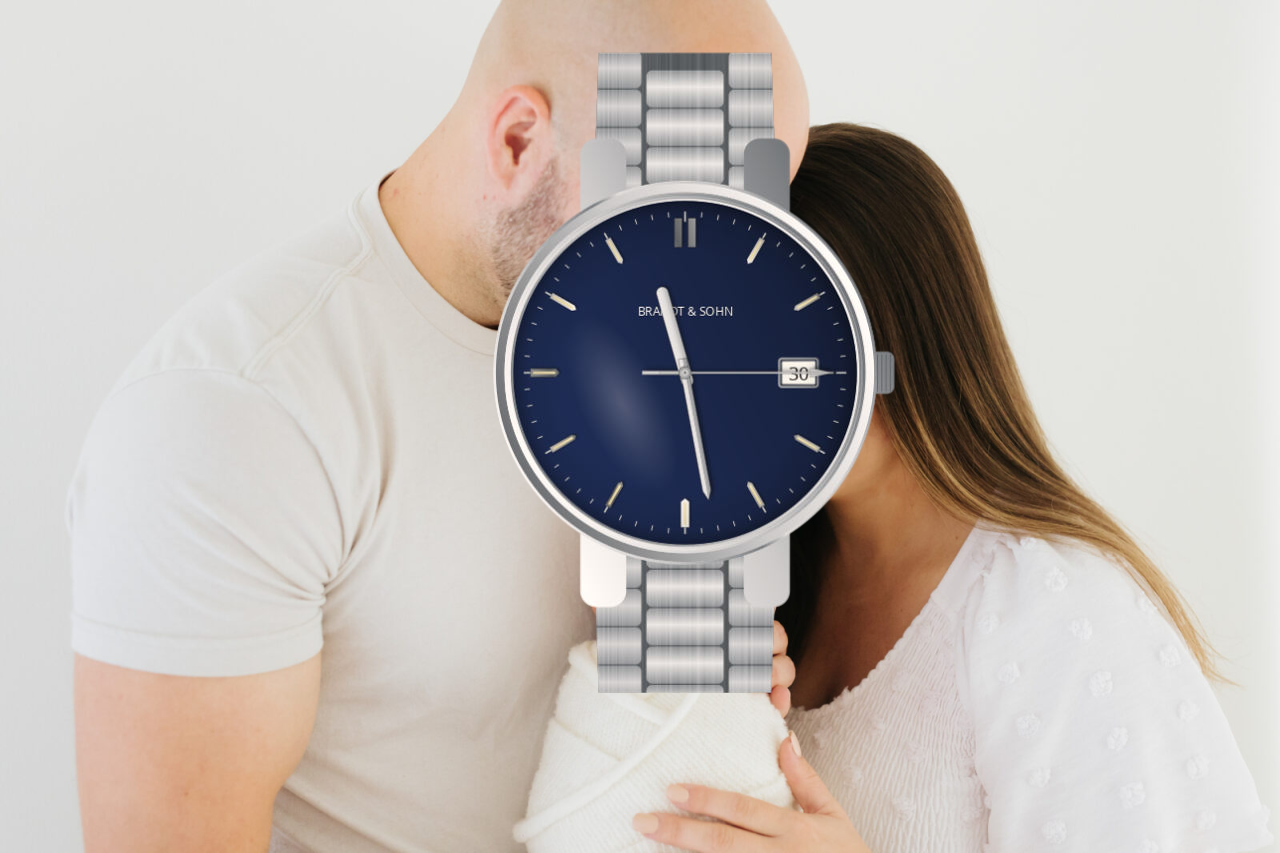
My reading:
**11:28:15**
